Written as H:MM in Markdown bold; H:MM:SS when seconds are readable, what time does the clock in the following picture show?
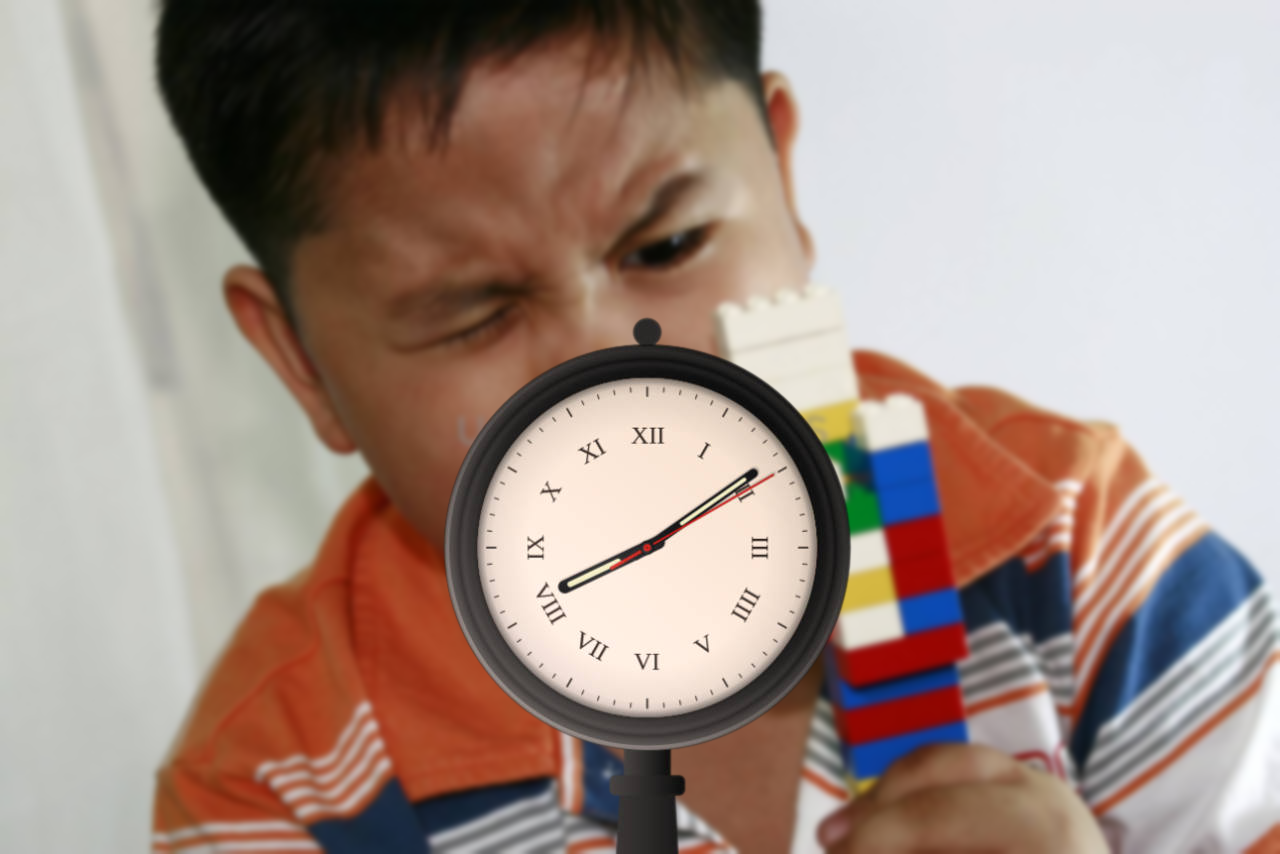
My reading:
**8:09:10**
